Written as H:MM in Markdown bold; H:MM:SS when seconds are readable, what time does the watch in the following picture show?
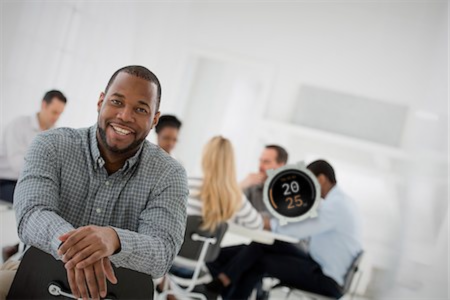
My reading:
**20:25**
